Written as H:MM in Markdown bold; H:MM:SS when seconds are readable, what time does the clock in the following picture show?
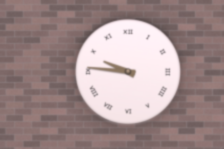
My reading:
**9:46**
